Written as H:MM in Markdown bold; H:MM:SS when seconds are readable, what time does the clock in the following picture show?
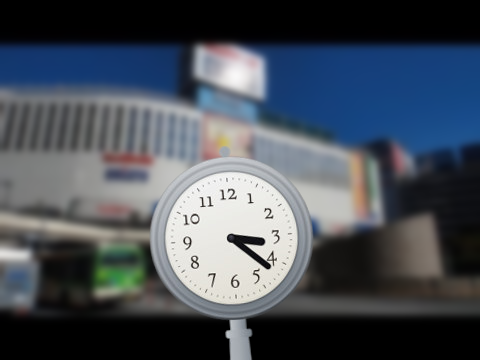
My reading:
**3:22**
